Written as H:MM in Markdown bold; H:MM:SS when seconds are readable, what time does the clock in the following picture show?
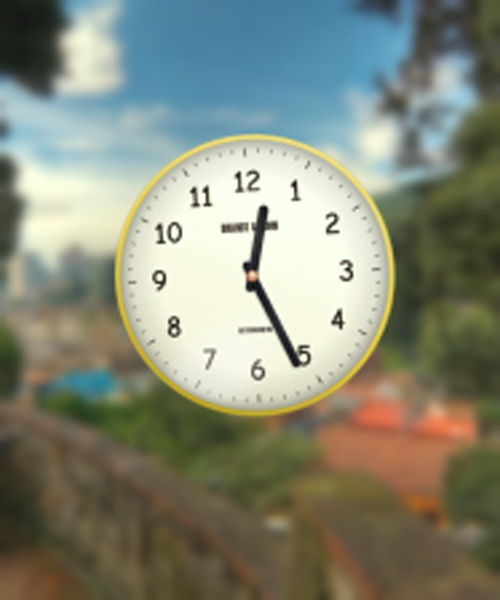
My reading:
**12:26**
